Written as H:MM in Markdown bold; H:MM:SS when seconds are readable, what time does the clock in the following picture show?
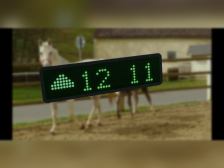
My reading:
**12:11**
